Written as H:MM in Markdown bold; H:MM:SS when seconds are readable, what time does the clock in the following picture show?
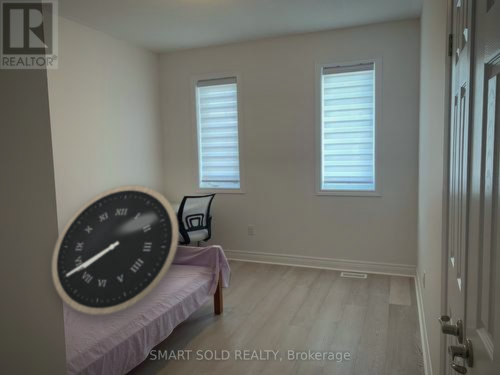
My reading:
**7:39**
